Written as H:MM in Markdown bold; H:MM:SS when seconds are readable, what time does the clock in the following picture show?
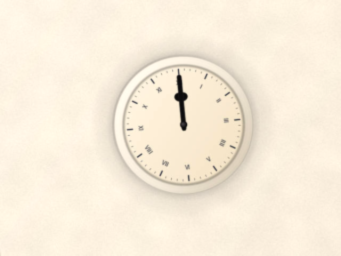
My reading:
**12:00**
